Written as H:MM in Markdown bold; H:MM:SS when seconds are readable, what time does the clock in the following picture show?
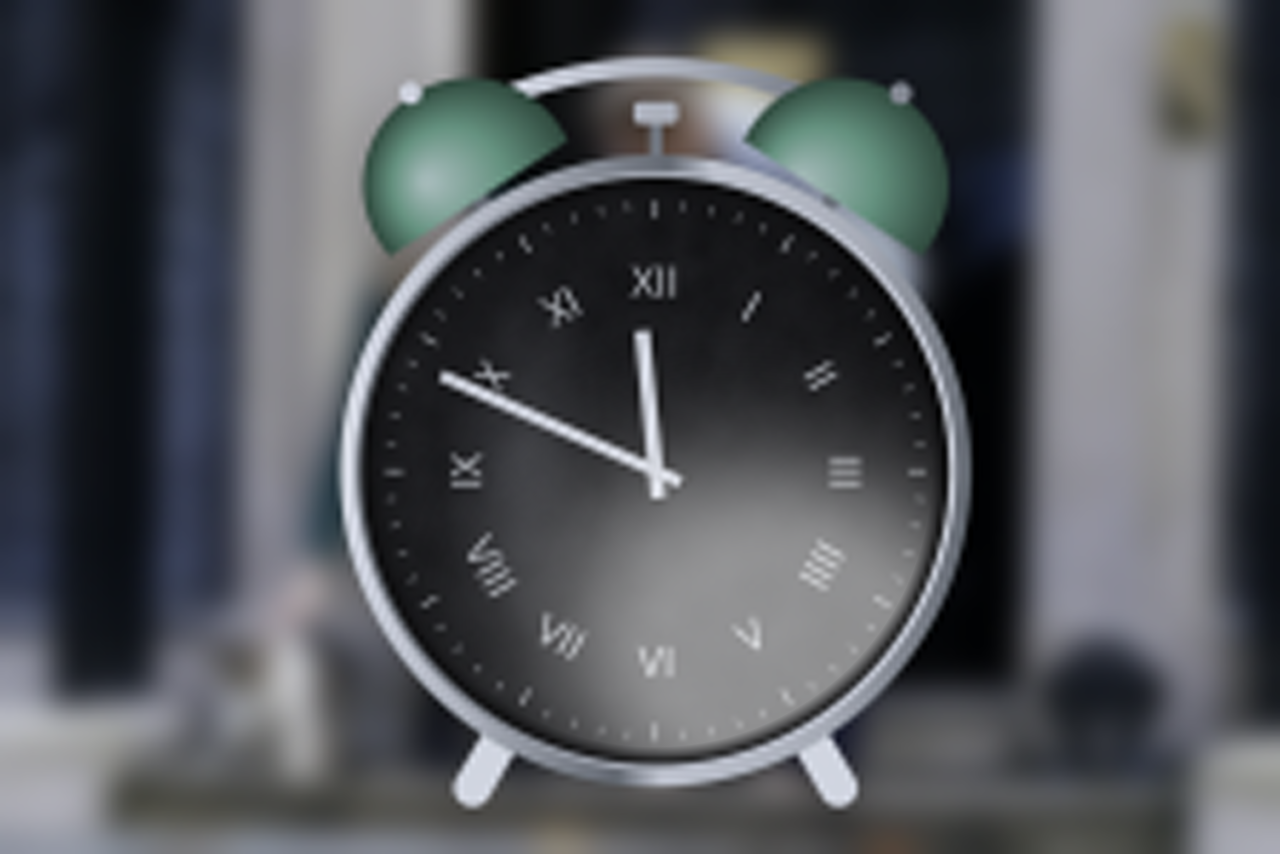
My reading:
**11:49**
